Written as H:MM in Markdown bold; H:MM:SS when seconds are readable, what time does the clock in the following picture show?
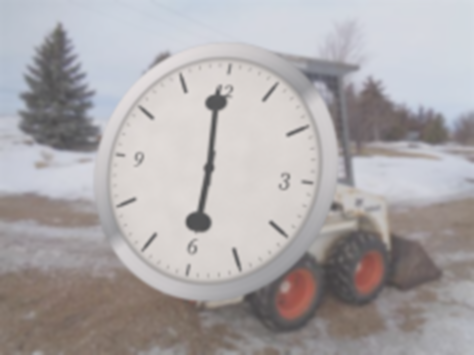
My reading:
**5:59**
